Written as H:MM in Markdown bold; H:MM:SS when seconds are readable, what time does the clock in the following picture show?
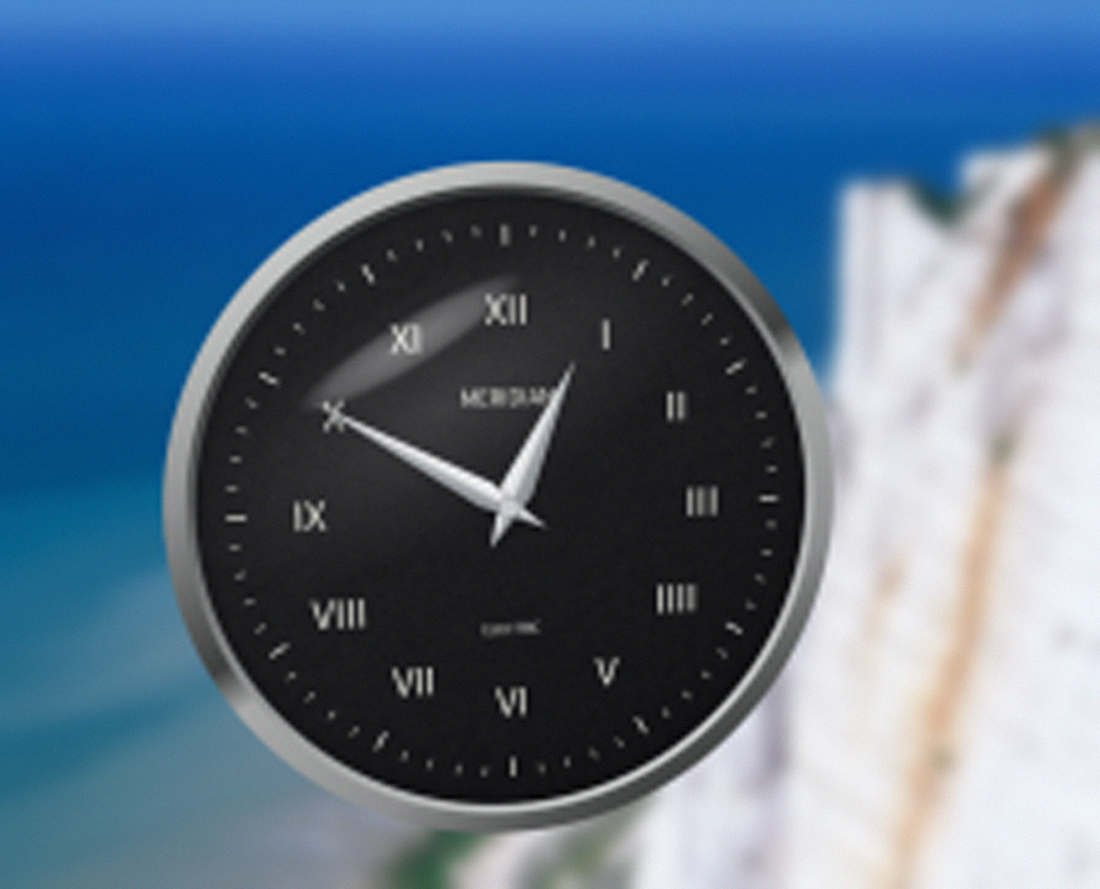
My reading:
**12:50**
